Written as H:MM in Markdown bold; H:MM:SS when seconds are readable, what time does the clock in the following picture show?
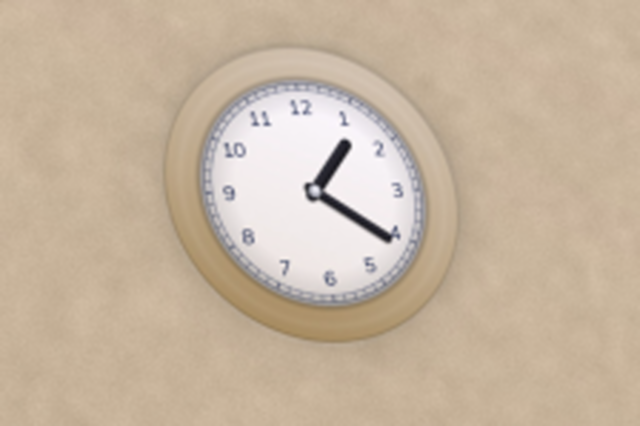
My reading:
**1:21**
